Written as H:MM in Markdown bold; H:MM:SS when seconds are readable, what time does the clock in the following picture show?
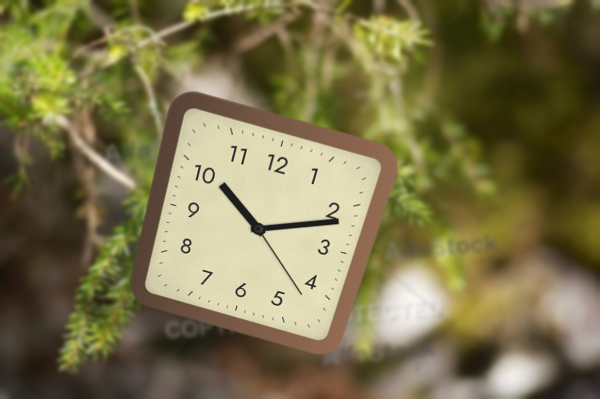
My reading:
**10:11:22**
